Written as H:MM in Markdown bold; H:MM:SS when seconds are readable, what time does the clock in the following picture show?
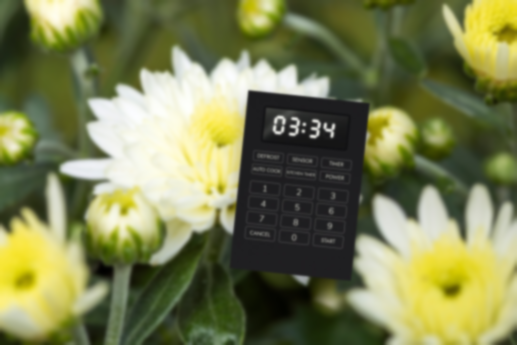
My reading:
**3:34**
